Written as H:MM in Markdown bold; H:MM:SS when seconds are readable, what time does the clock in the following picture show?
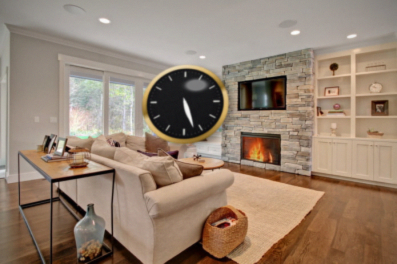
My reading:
**5:27**
